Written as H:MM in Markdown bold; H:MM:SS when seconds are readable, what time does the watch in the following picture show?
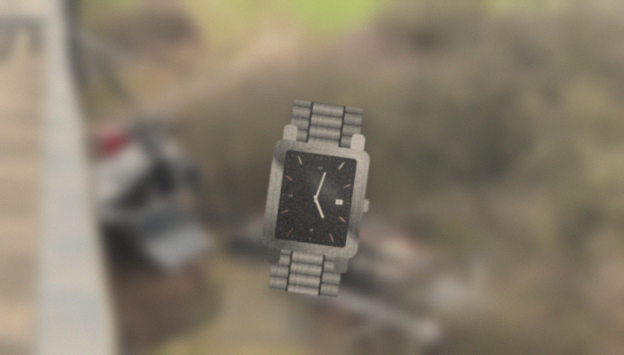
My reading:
**5:02**
